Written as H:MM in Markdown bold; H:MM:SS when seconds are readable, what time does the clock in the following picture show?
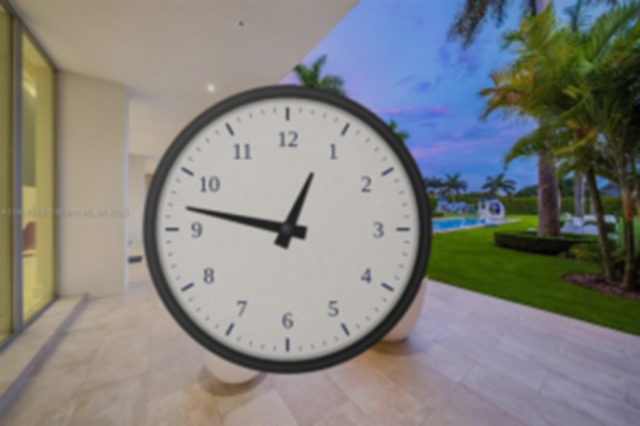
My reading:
**12:47**
